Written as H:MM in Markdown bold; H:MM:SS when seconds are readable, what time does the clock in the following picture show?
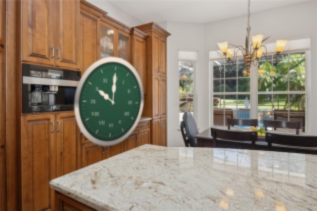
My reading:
**10:00**
